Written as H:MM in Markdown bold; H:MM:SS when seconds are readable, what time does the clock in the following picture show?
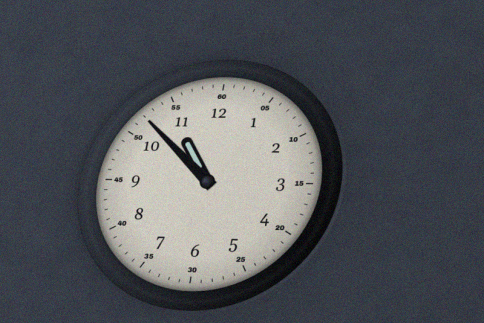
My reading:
**10:52**
